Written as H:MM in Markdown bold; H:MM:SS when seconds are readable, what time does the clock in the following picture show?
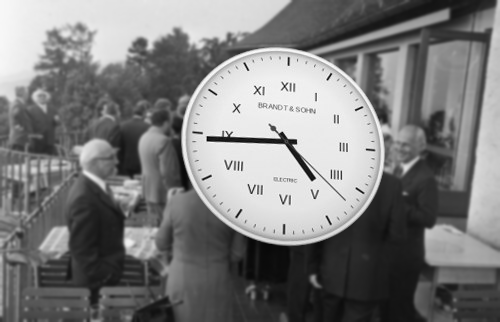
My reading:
**4:44:22**
